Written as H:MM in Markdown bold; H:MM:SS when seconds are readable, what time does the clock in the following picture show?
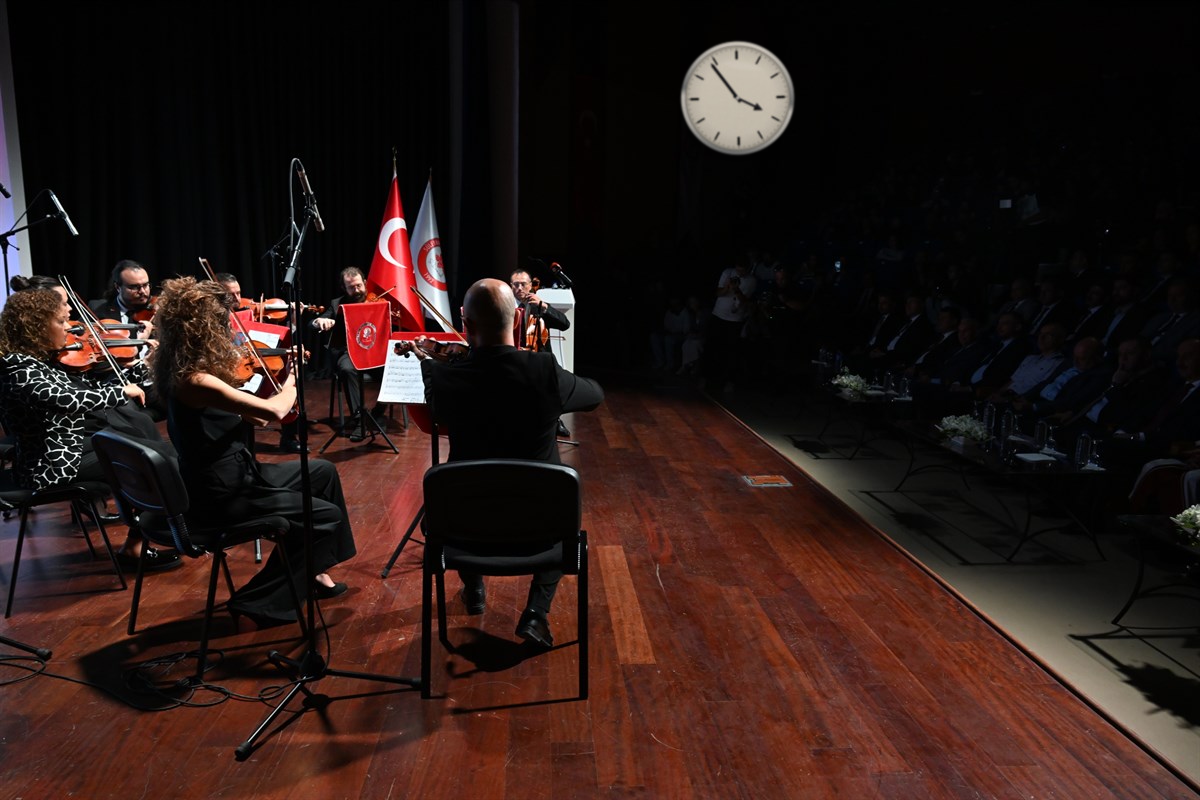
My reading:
**3:54**
